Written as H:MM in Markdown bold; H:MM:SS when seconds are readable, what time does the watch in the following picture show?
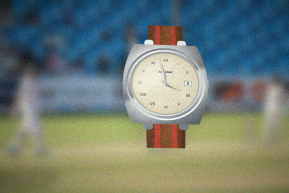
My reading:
**3:58**
